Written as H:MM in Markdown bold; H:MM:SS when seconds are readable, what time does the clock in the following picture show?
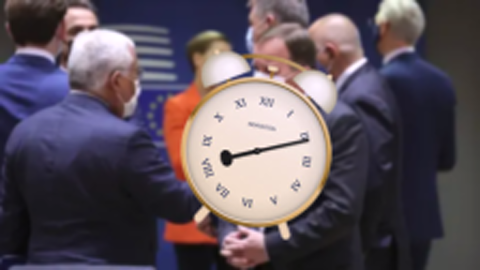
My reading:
**8:11**
